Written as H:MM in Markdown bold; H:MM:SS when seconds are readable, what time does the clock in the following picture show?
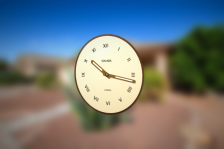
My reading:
**10:17**
